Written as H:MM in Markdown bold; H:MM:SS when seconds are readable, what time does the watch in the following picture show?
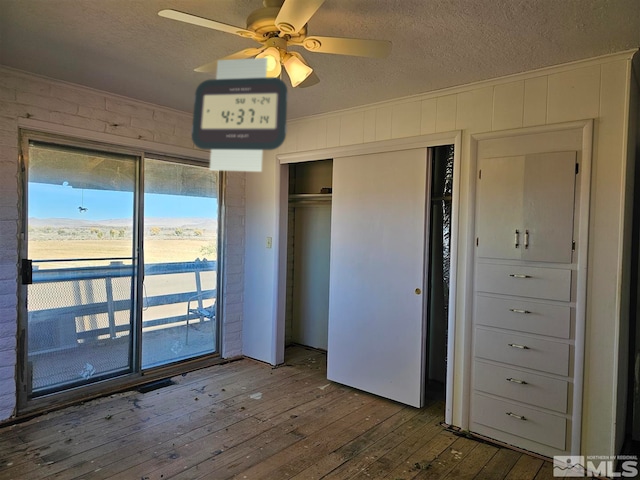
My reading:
**4:37**
